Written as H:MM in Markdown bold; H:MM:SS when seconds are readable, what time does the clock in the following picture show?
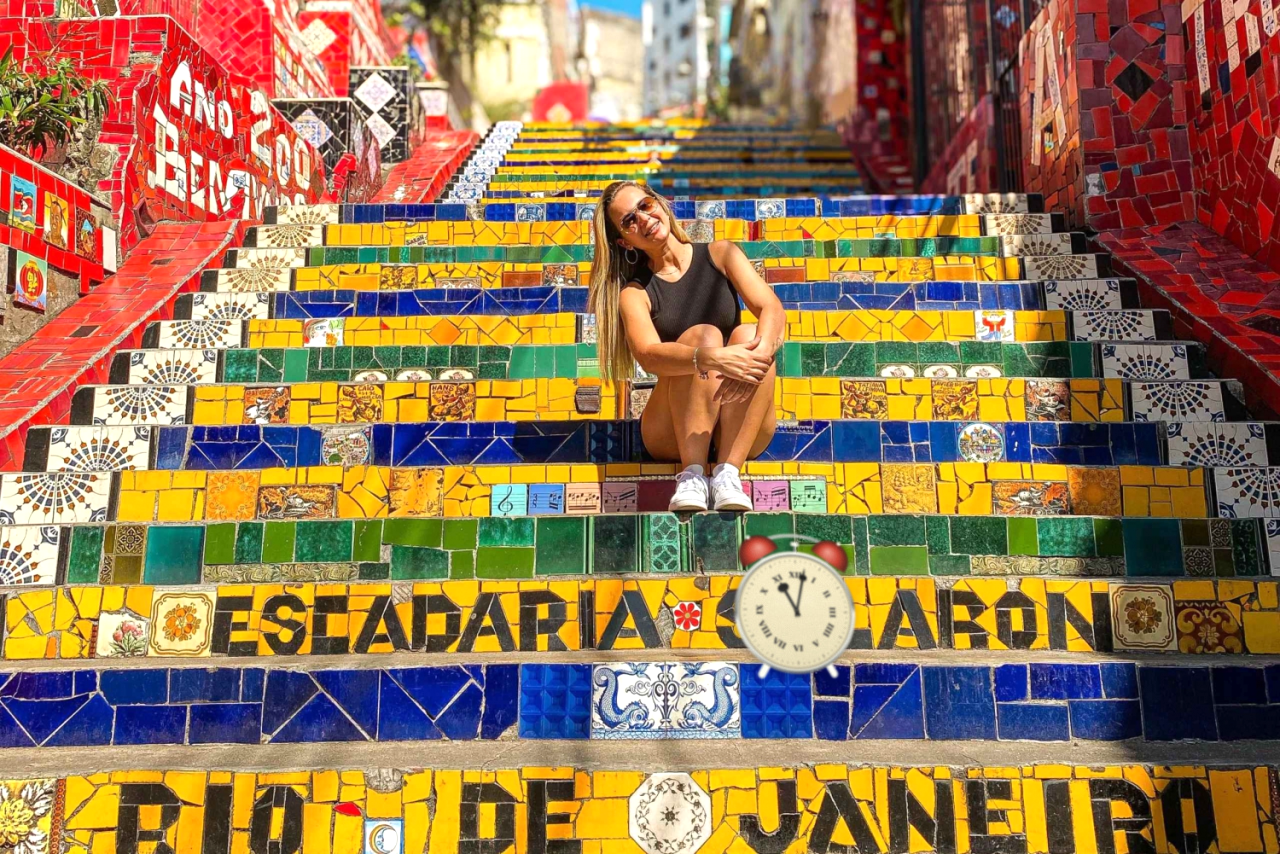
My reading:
**11:02**
